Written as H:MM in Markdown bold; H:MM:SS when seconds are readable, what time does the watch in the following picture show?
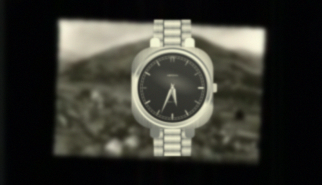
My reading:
**5:34**
